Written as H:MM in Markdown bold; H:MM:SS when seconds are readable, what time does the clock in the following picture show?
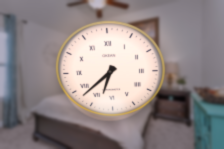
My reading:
**6:38**
